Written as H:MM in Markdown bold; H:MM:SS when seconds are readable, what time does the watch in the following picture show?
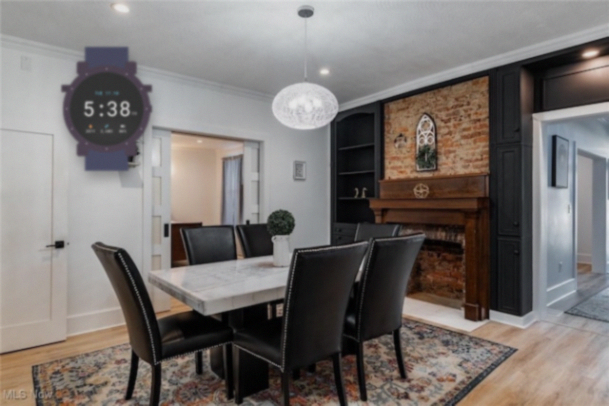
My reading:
**5:38**
